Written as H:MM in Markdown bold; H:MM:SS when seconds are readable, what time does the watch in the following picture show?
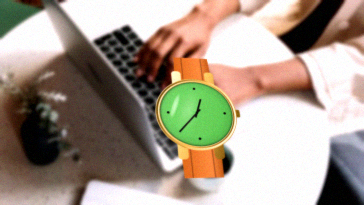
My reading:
**12:37**
